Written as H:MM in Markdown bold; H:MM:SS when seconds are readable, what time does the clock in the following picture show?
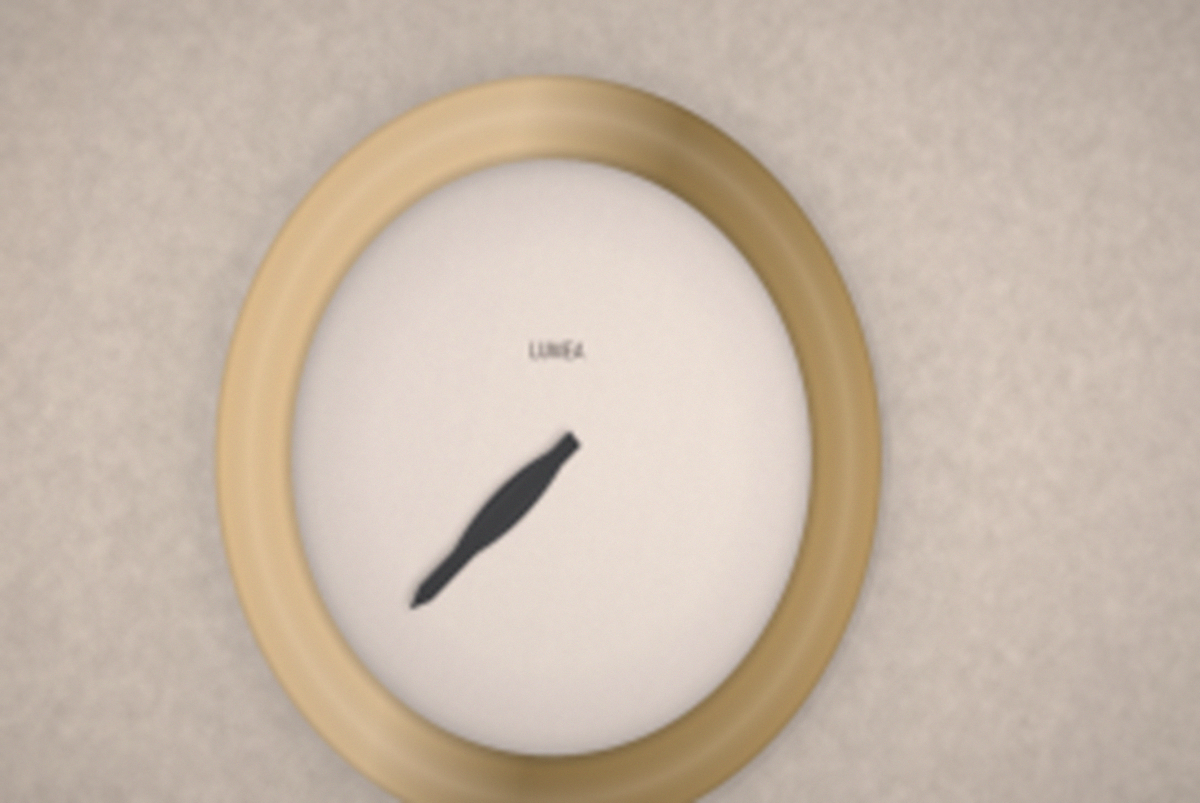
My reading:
**7:38**
